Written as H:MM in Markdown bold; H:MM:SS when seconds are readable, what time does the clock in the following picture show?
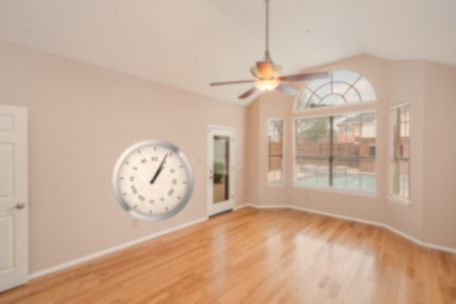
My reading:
**1:04**
